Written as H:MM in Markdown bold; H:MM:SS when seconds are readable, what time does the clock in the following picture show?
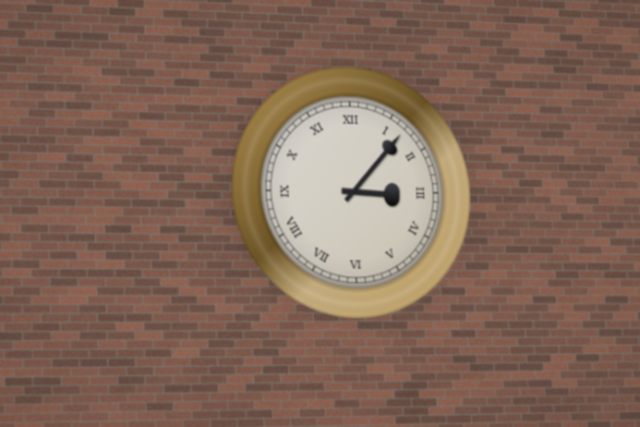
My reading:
**3:07**
